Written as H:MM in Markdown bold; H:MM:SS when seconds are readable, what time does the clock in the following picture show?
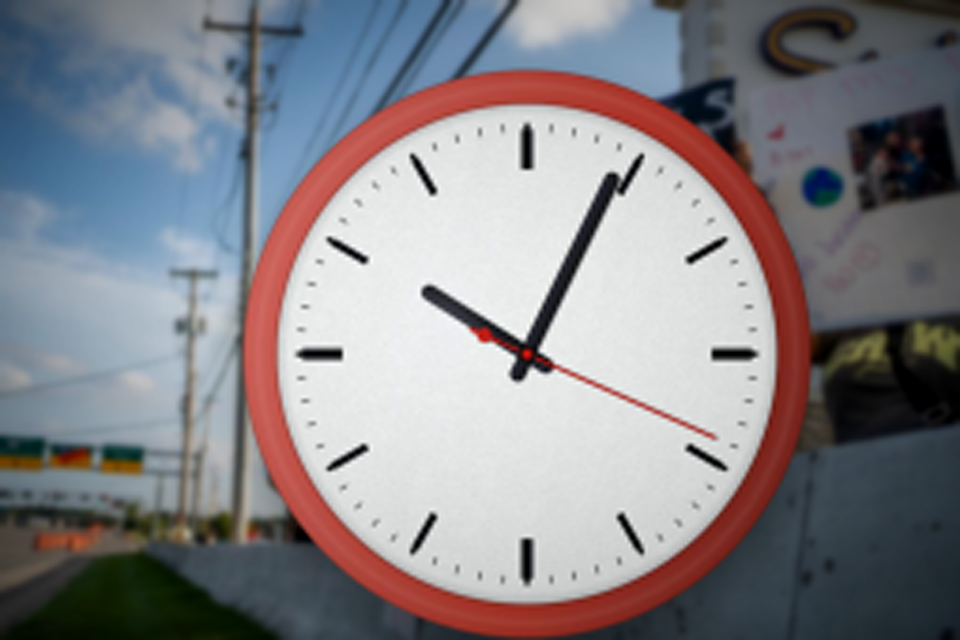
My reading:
**10:04:19**
